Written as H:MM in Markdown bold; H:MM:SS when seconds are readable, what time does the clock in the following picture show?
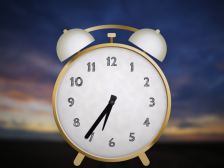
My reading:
**6:36**
